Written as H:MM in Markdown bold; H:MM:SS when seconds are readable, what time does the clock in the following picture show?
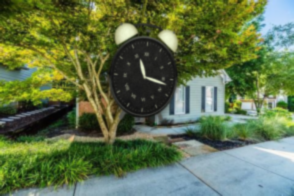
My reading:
**11:17**
